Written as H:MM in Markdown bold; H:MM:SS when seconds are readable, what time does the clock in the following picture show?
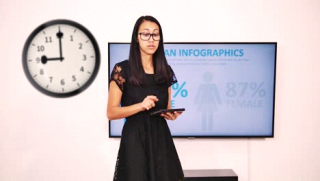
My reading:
**9:00**
